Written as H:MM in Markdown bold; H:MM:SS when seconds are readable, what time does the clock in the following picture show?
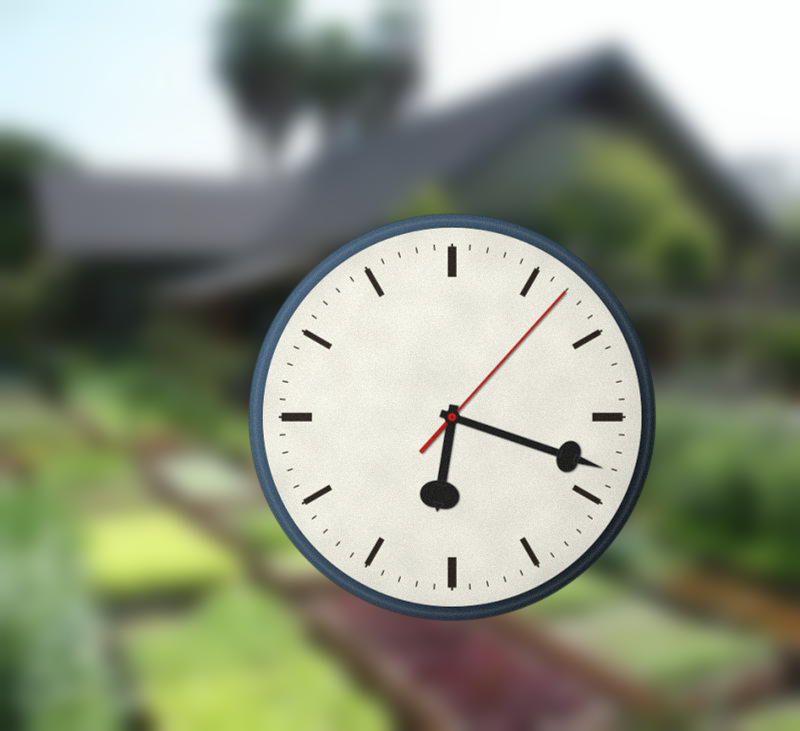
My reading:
**6:18:07**
